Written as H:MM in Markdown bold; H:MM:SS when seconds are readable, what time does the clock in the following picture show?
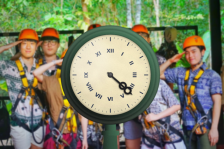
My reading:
**4:22**
